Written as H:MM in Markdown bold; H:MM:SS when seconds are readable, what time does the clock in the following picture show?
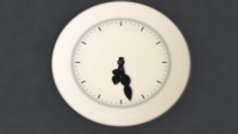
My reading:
**6:28**
